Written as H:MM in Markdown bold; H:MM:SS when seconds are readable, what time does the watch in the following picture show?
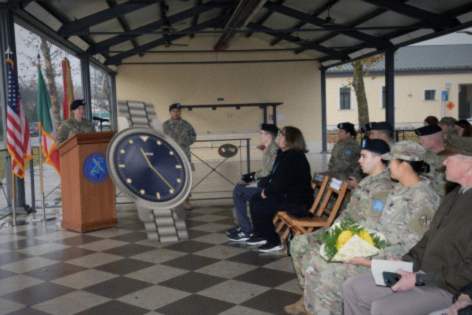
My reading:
**11:24**
